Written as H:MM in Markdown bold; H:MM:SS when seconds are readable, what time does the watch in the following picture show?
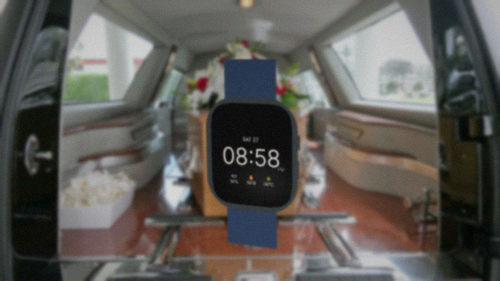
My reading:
**8:58**
